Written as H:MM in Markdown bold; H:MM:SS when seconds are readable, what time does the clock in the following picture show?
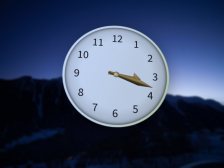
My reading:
**3:18**
